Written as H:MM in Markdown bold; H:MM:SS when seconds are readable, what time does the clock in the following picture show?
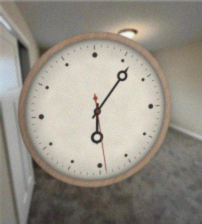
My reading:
**6:06:29**
